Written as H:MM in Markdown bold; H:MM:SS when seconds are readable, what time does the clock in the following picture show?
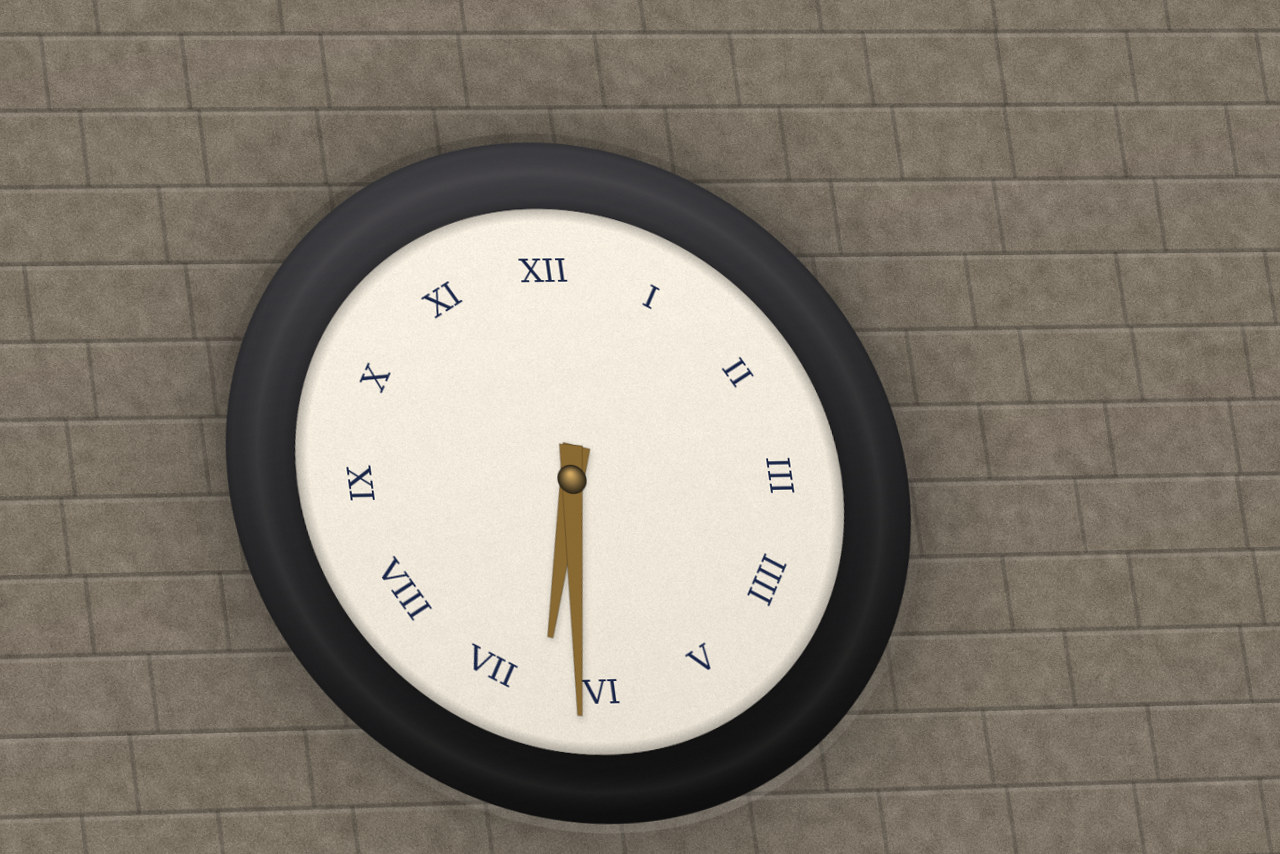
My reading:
**6:31**
